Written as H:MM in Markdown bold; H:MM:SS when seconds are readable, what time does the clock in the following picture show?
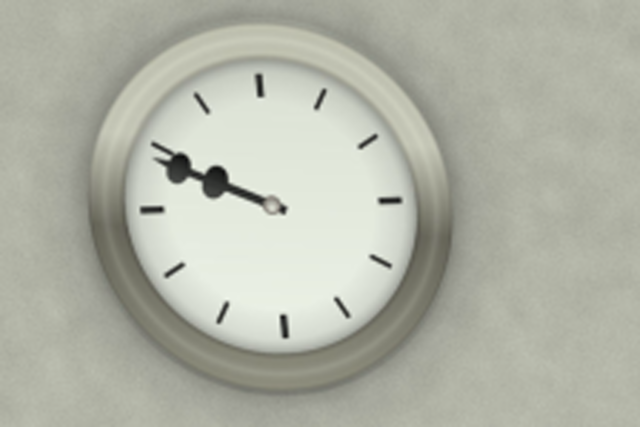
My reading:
**9:49**
